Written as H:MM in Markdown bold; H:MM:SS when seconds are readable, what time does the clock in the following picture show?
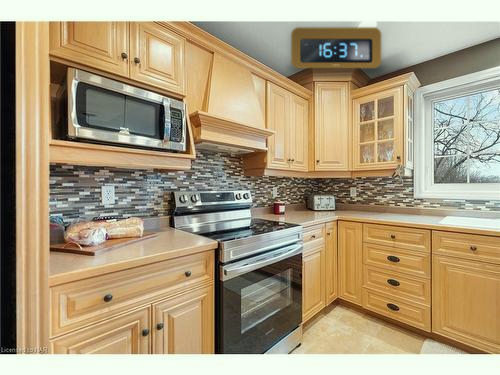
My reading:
**16:37**
